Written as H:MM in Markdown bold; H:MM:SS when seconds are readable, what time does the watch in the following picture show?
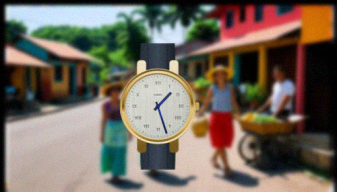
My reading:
**1:27**
